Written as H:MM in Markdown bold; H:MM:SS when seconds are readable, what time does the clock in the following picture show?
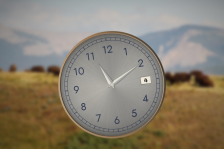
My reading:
**11:10**
